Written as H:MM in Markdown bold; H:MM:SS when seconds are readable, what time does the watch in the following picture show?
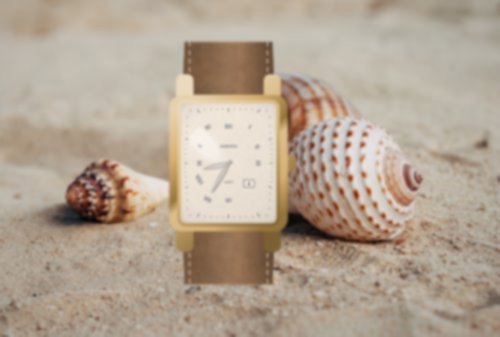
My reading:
**8:35**
